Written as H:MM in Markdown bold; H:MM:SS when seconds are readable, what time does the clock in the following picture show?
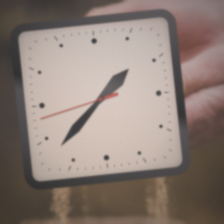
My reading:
**1:37:43**
